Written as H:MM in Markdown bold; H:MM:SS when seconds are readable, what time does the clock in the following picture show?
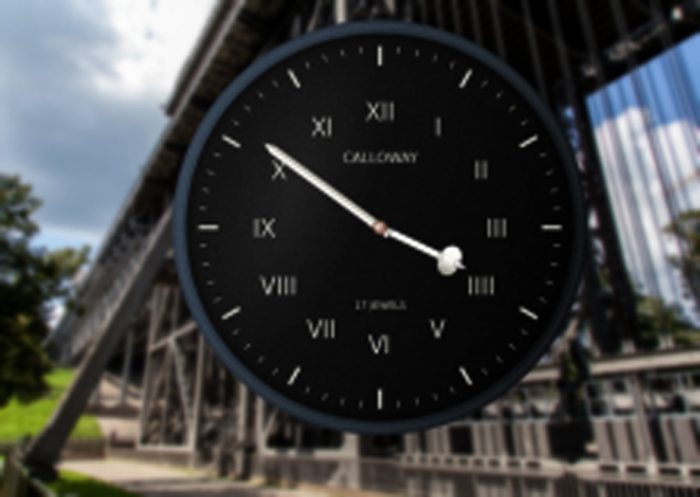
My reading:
**3:51**
